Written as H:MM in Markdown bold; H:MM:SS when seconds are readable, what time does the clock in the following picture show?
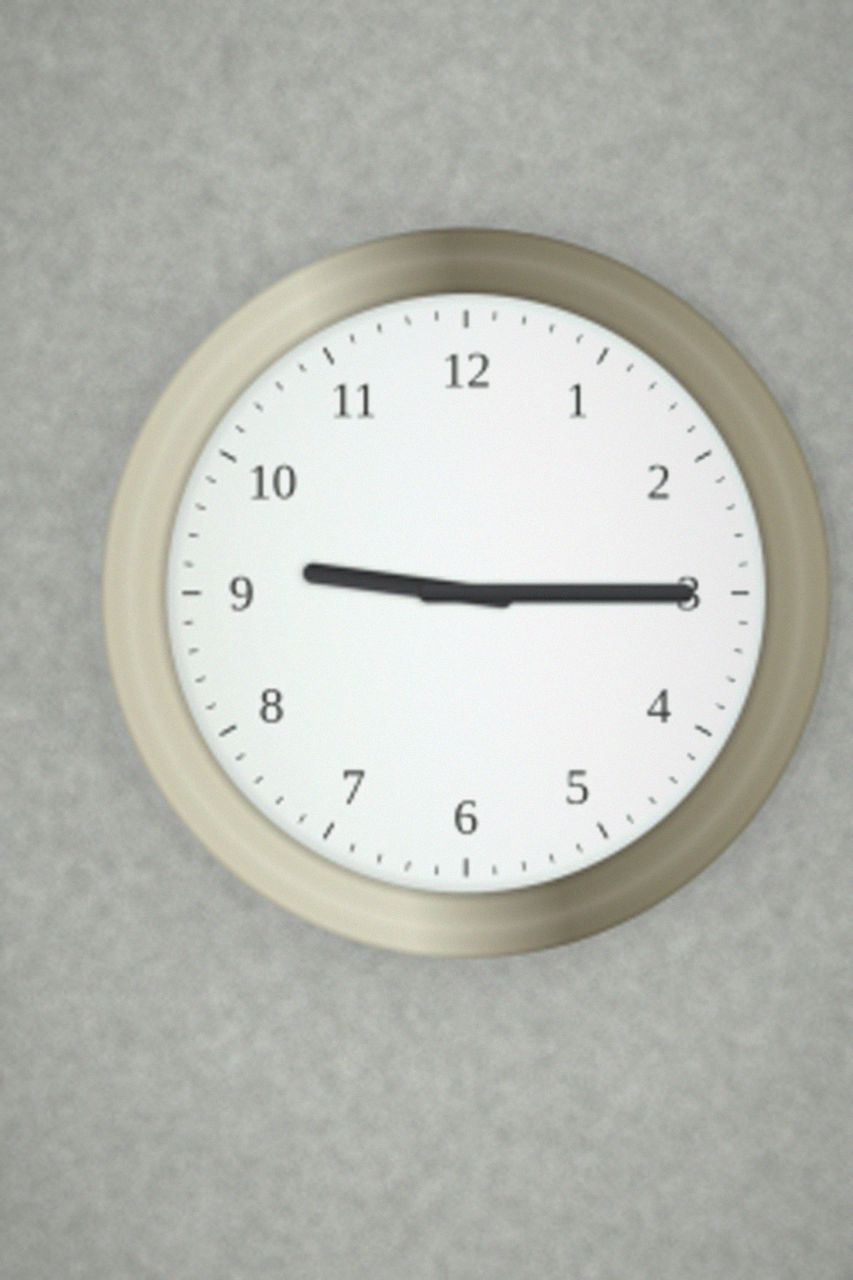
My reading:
**9:15**
